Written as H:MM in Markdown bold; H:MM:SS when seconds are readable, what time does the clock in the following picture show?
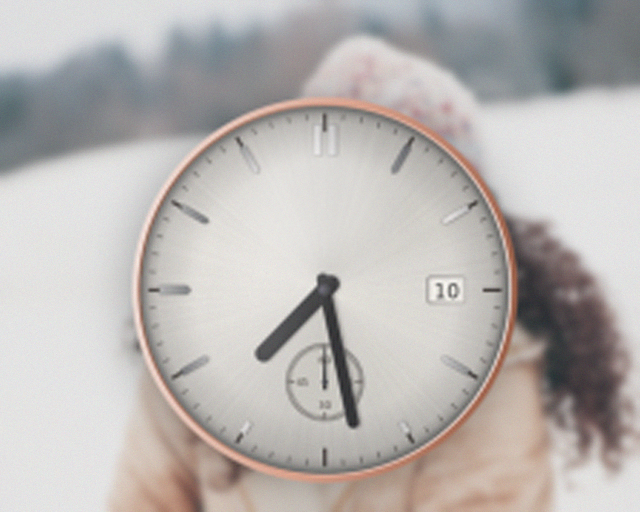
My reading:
**7:28**
